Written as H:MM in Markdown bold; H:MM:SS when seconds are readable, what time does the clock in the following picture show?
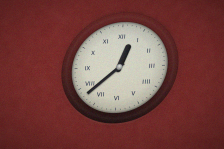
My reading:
**12:38**
